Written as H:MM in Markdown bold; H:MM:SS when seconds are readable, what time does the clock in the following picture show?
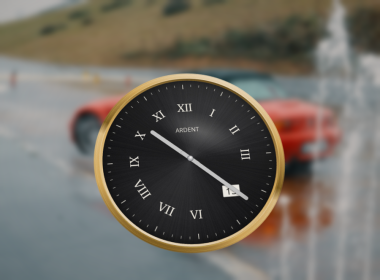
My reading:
**10:22**
